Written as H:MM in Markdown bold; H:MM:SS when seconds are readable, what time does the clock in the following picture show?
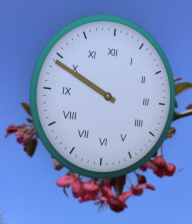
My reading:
**9:49**
